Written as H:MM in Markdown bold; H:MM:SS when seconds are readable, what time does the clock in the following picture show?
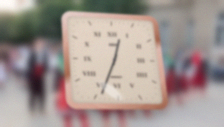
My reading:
**12:34**
